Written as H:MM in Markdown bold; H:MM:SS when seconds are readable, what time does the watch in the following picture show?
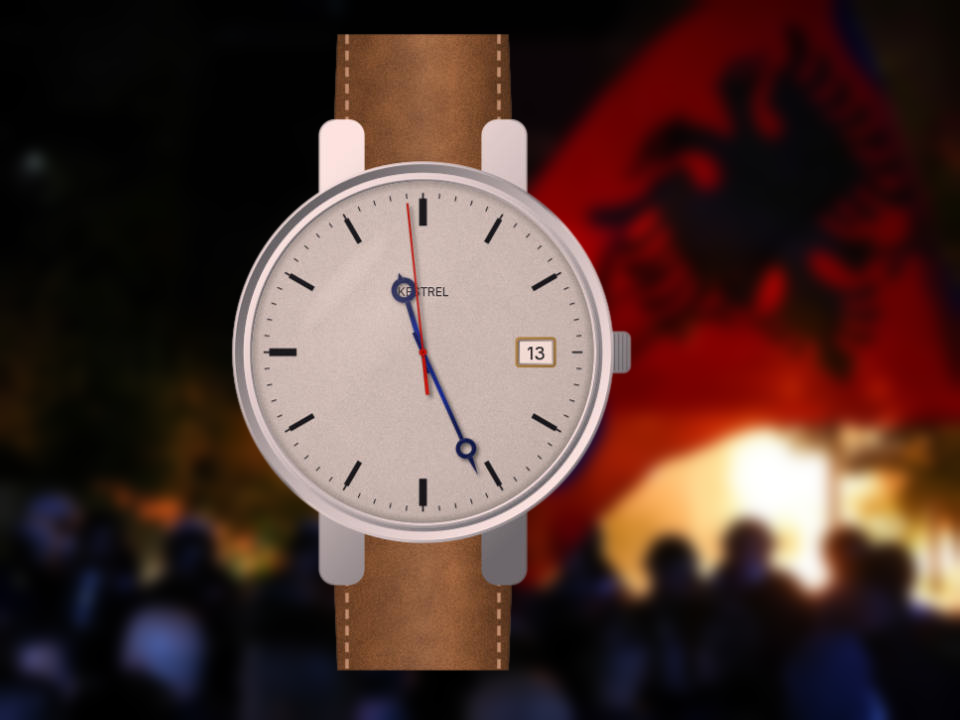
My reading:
**11:25:59**
